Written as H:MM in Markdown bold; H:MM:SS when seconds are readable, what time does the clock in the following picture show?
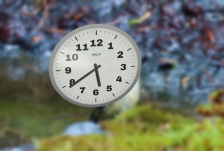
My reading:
**5:39**
